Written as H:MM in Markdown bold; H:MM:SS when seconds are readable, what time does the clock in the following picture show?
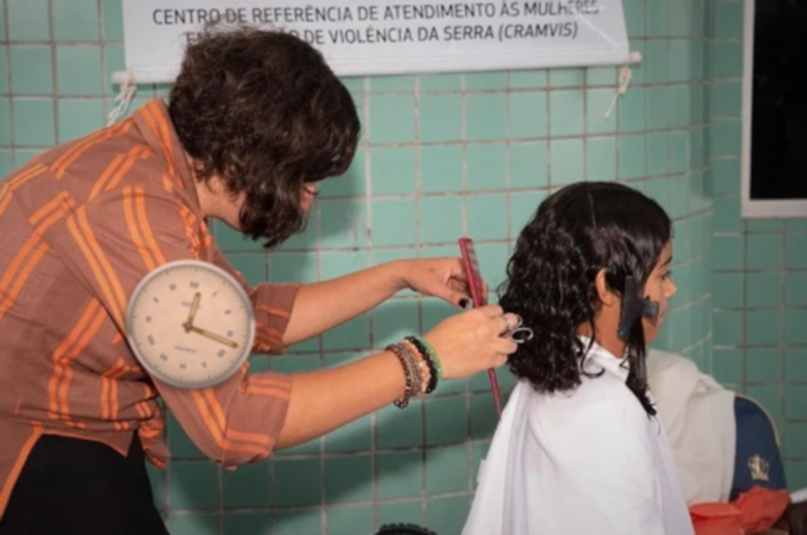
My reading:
**12:17**
